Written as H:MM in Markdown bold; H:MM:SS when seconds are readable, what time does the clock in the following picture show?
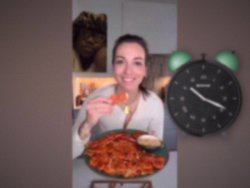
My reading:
**10:19**
